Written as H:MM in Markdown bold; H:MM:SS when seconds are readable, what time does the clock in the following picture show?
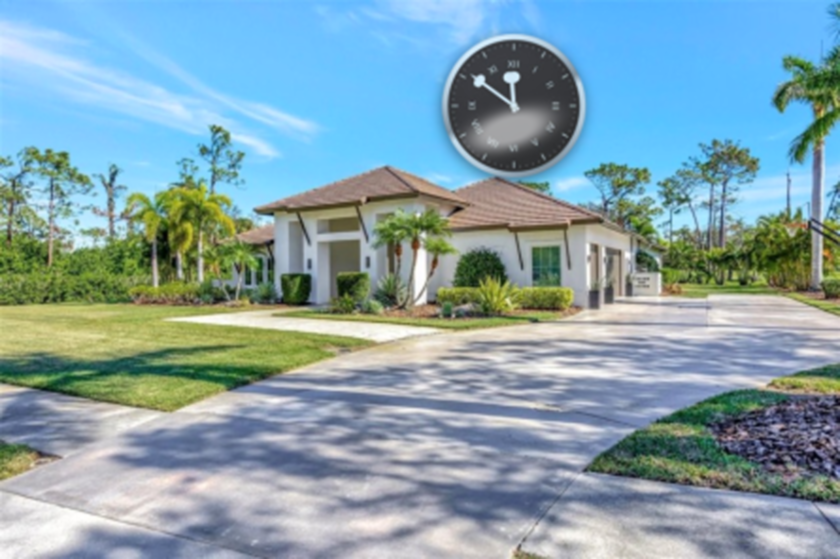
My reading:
**11:51**
